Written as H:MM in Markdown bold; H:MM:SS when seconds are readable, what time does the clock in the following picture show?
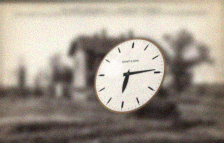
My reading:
**6:14**
